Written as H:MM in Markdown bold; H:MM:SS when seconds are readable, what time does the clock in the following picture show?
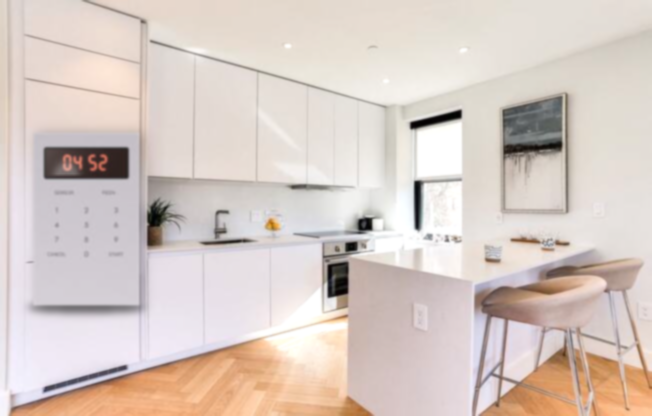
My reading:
**4:52**
